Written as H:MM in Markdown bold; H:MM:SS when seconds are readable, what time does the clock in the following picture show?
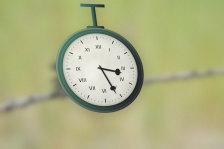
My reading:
**3:26**
